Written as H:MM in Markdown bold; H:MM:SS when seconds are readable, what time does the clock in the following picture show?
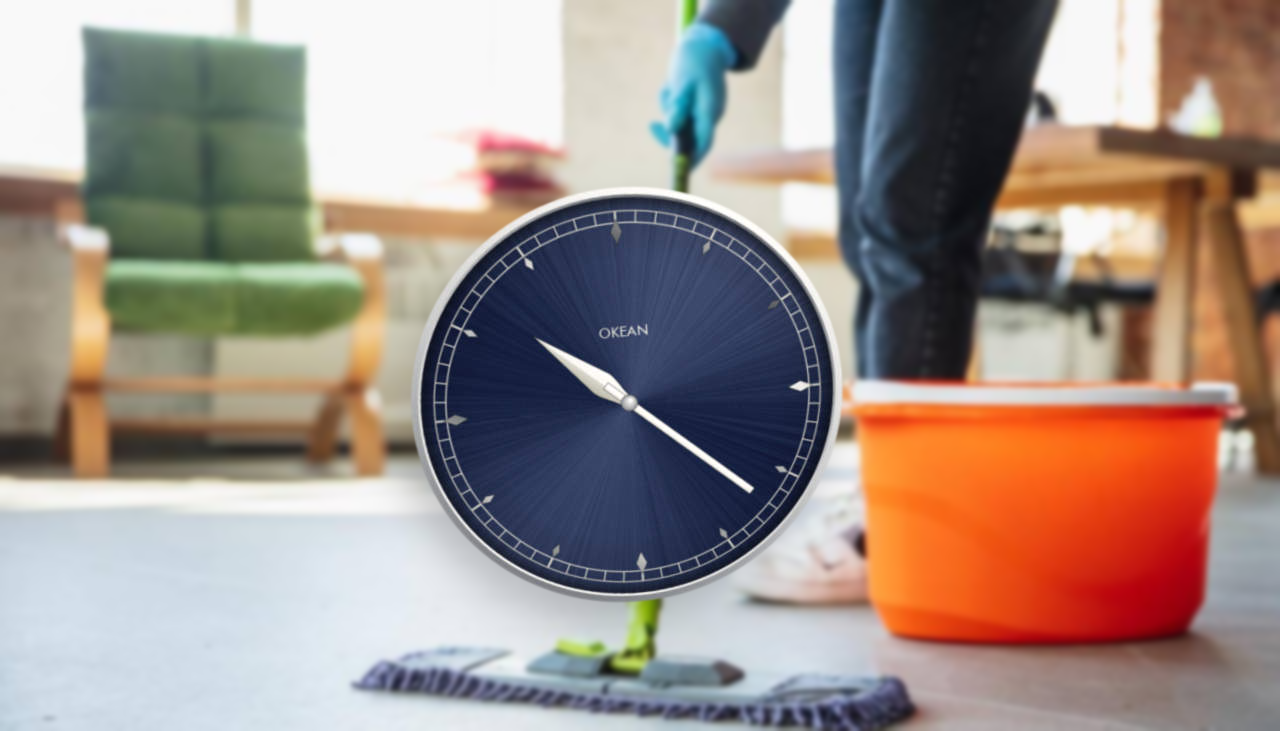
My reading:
**10:22**
